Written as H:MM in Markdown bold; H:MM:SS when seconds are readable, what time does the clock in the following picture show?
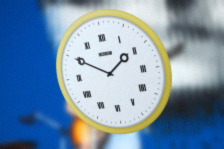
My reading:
**1:50**
